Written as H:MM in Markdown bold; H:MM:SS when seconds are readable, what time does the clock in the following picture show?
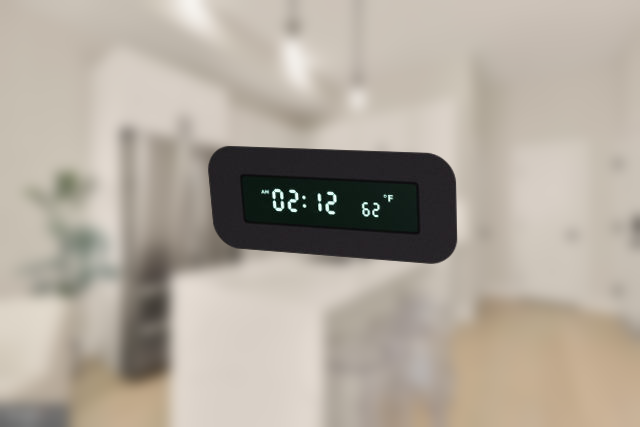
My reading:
**2:12**
